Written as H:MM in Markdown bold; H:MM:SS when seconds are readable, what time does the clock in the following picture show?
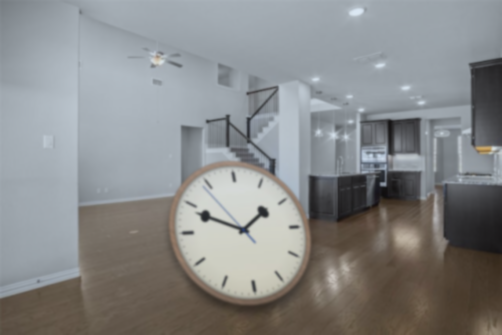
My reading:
**1:48:54**
